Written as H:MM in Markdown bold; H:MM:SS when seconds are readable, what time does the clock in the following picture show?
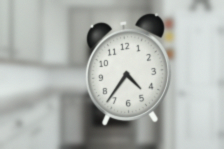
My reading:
**4:37**
